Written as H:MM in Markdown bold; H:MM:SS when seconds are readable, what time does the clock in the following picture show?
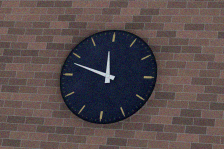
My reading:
**11:48**
